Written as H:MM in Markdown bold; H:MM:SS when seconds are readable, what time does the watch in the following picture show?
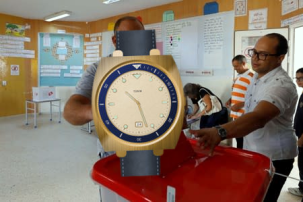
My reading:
**10:27**
